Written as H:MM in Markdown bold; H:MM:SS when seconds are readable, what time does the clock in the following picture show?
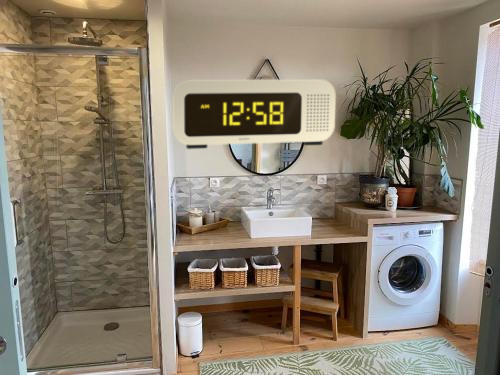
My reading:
**12:58**
